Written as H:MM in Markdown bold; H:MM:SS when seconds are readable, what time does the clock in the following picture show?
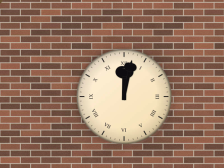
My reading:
**12:02**
